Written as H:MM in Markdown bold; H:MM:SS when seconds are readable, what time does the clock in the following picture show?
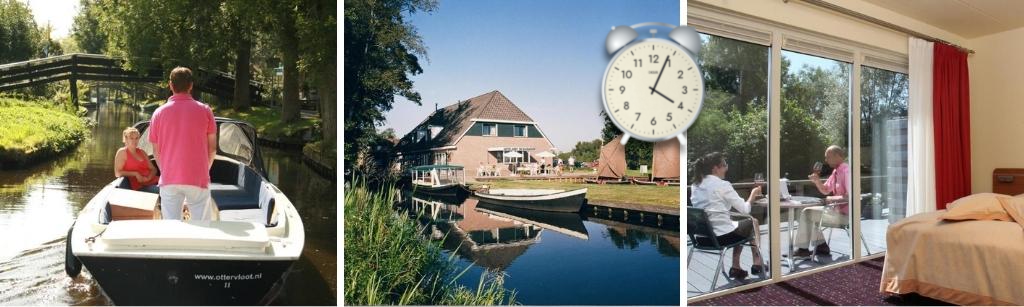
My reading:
**4:04**
